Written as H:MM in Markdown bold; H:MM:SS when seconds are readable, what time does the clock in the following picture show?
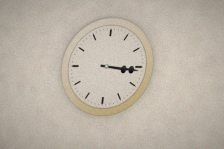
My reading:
**3:16**
